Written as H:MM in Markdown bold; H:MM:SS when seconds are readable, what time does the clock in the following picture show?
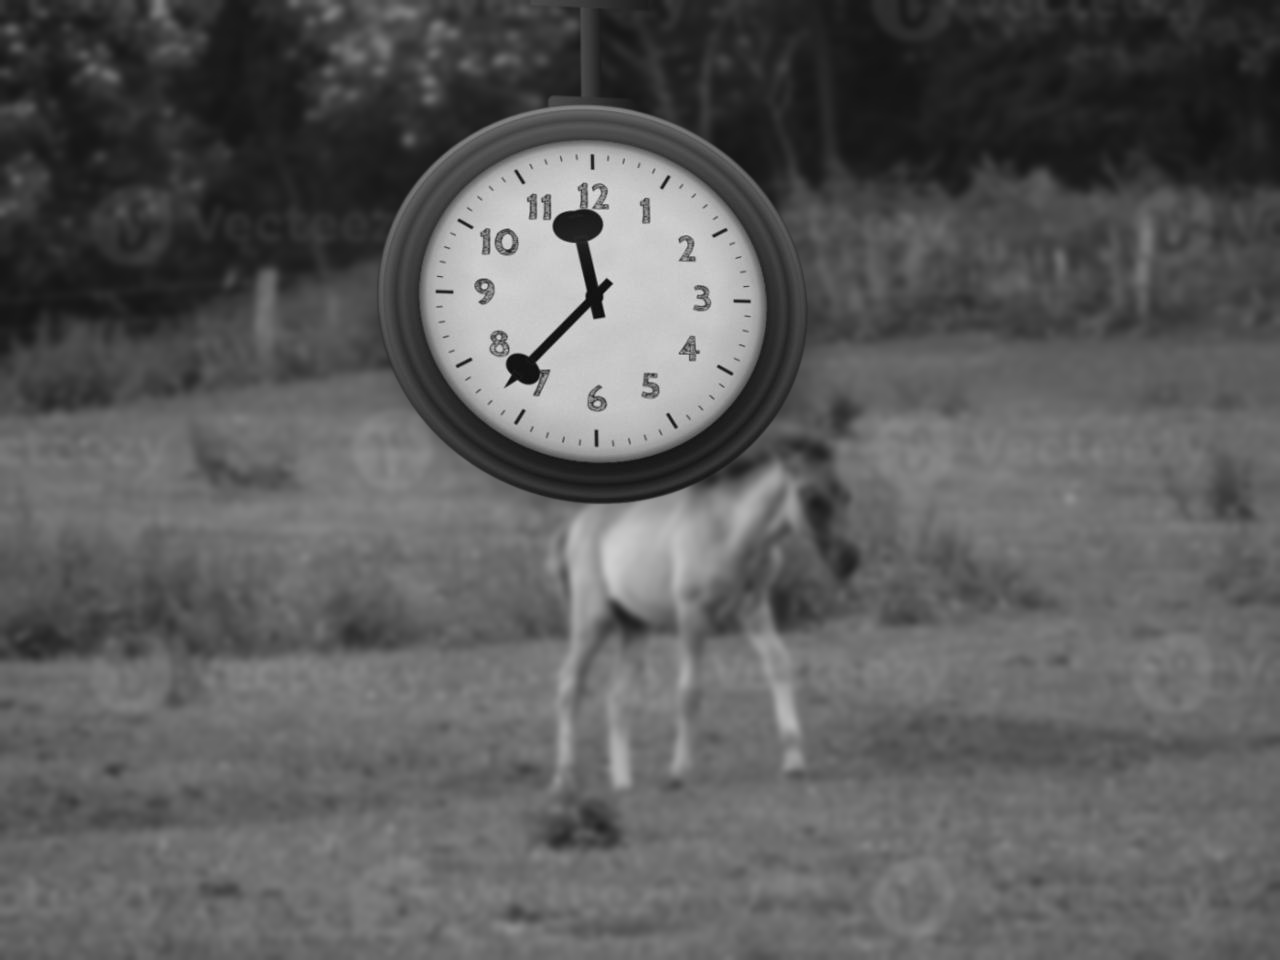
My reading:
**11:37**
